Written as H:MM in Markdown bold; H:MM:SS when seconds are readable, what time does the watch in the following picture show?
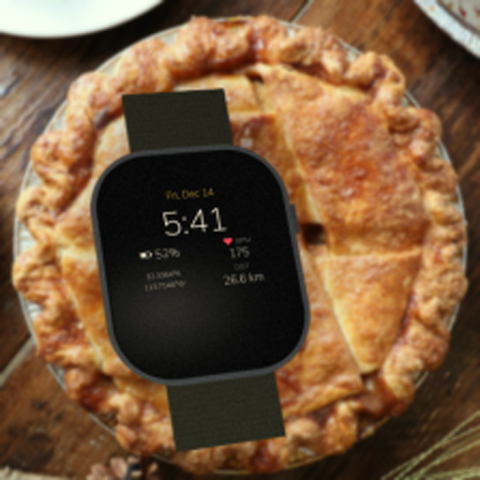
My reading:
**5:41**
